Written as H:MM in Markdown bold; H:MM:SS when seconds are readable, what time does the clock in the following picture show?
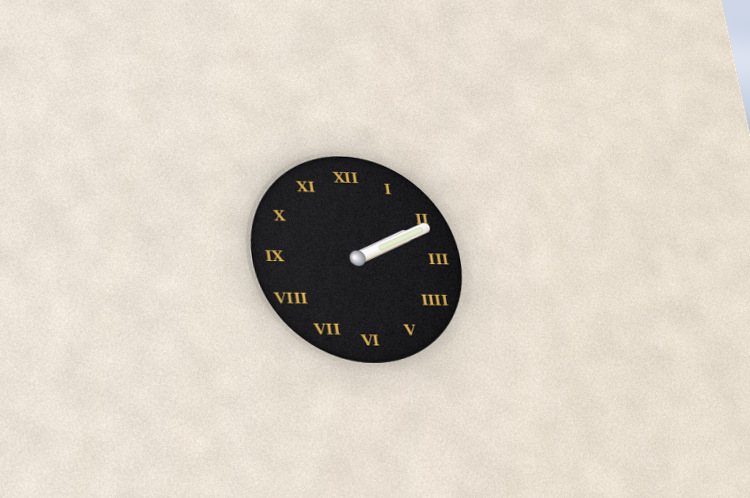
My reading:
**2:11**
